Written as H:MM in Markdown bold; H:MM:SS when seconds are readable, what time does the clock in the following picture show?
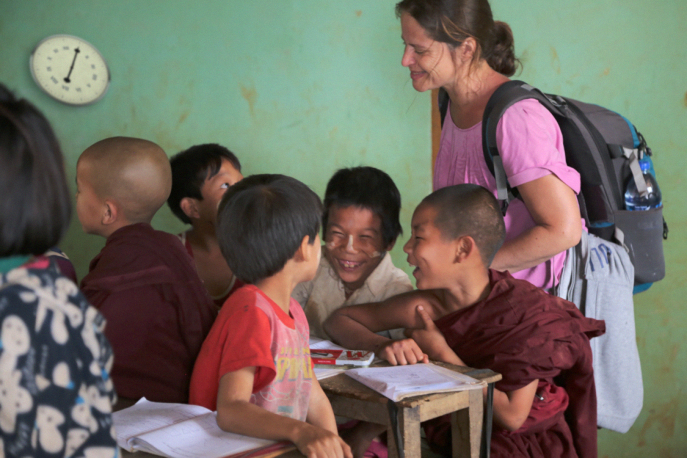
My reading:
**7:05**
